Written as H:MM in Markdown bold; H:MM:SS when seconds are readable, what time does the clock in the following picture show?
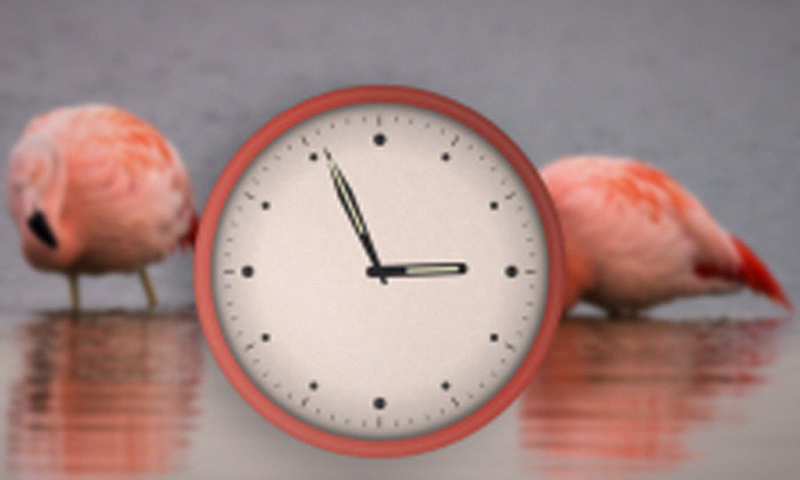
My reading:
**2:56**
